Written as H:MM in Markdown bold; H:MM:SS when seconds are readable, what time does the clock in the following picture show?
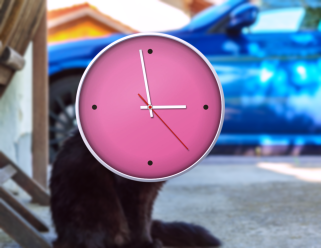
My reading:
**2:58:23**
